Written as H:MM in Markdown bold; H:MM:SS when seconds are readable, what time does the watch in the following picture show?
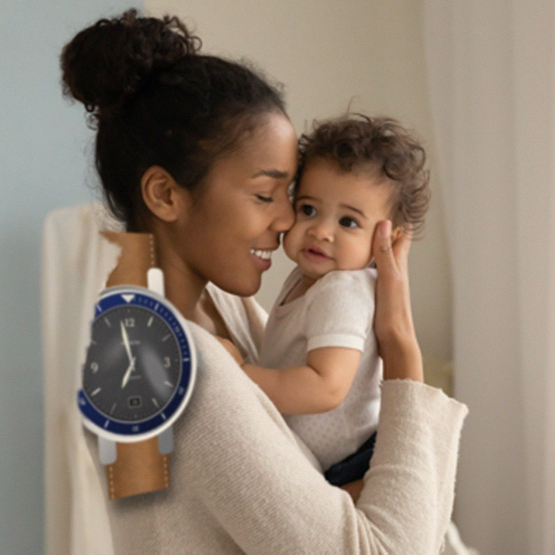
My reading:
**6:58**
